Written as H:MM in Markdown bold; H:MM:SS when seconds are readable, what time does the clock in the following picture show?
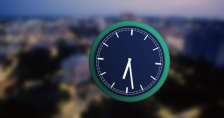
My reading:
**6:28**
